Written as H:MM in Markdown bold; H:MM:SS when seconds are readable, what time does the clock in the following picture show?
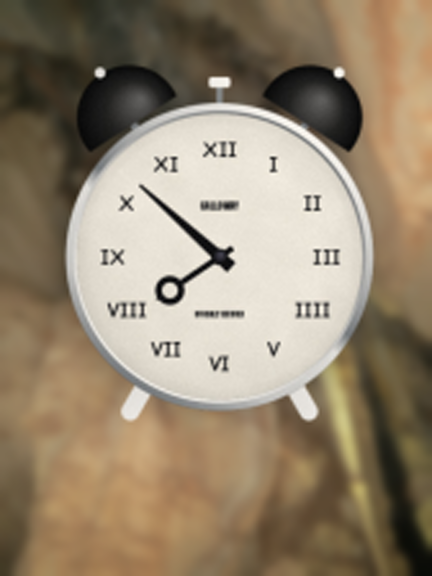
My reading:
**7:52**
